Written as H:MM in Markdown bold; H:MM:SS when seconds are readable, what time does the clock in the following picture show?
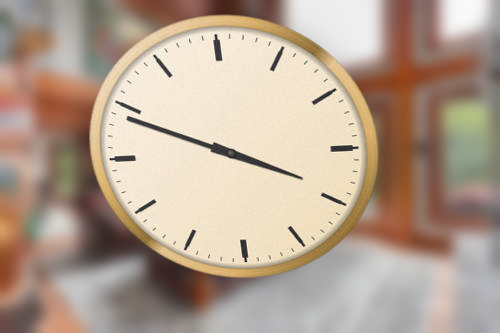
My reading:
**3:49**
